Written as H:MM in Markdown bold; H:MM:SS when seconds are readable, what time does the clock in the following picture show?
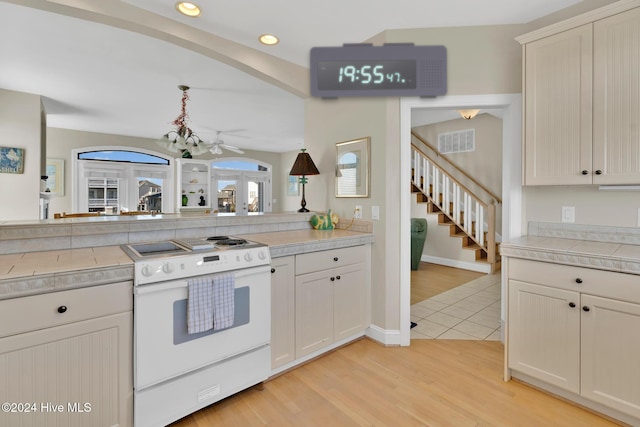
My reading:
**19:55:47**
